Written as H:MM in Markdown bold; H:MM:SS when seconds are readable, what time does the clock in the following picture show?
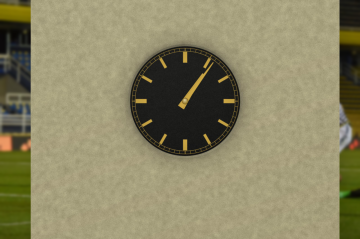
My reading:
**1:06**
